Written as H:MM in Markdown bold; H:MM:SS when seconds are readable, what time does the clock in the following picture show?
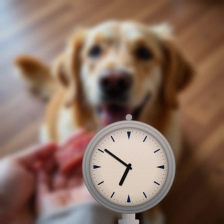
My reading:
**6:51**
